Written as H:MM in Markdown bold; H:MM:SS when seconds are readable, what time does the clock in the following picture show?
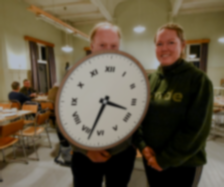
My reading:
**3:33**
